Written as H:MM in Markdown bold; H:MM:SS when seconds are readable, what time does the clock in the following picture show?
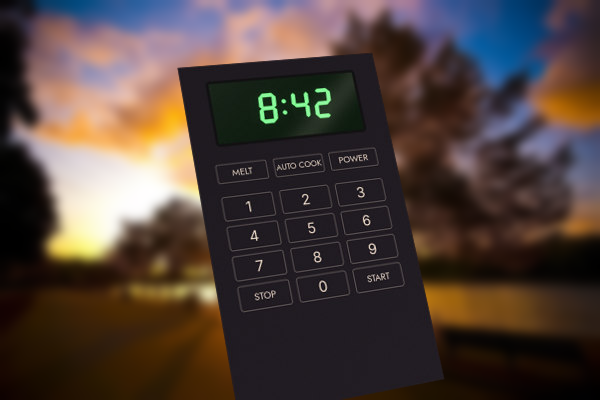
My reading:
**8:42**
